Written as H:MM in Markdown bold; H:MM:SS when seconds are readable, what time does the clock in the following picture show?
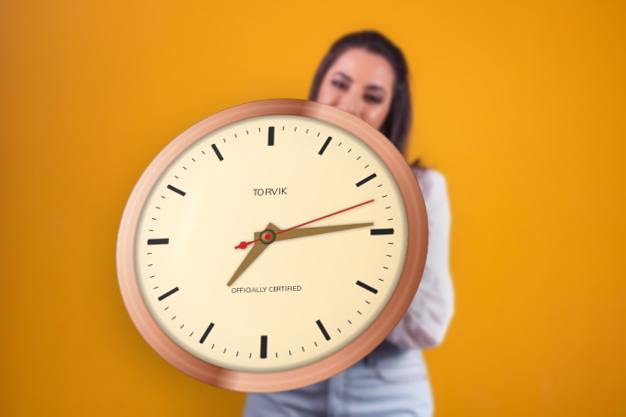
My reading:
**7:14:12**
